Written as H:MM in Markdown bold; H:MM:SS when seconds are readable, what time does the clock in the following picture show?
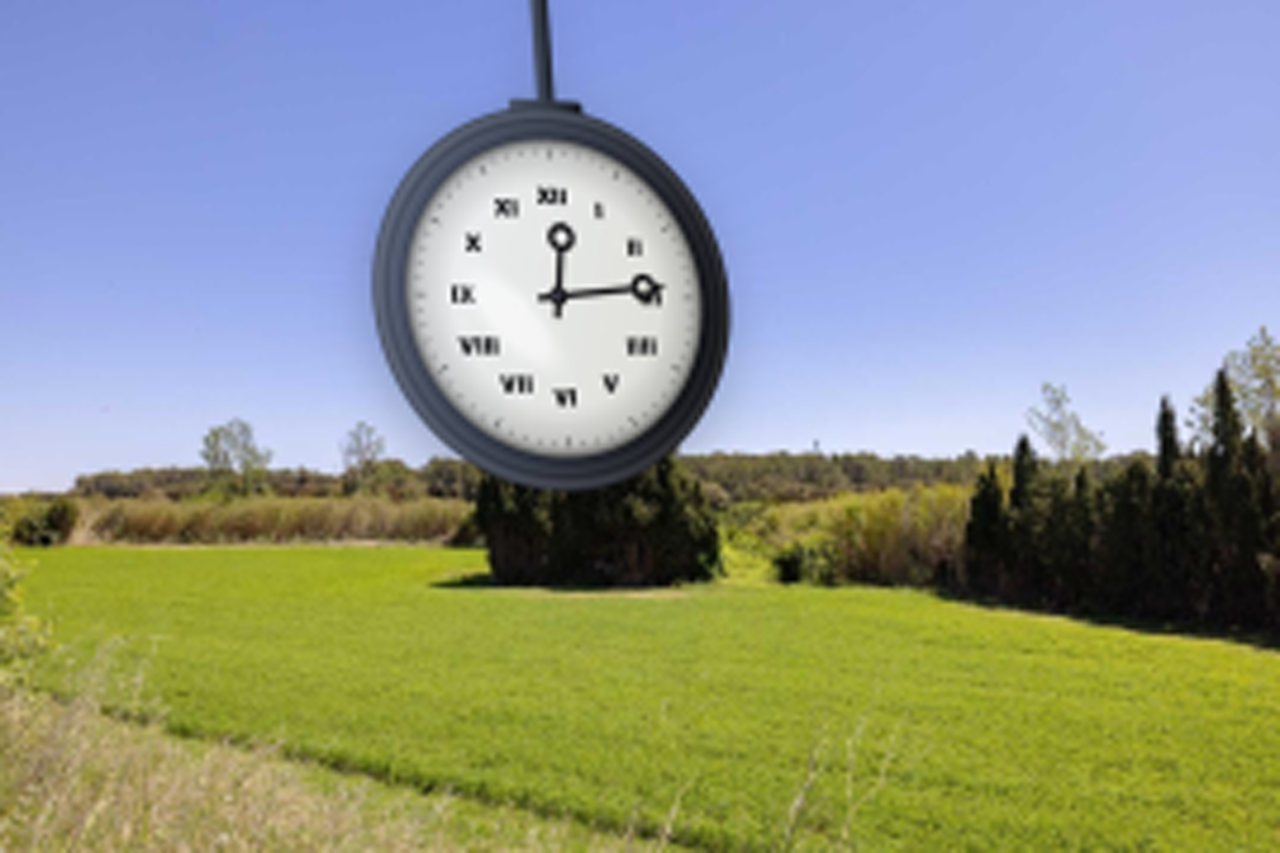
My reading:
**12:14**
